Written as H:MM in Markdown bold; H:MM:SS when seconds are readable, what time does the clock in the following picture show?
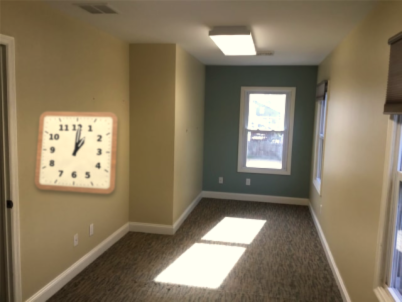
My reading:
**1:01**
